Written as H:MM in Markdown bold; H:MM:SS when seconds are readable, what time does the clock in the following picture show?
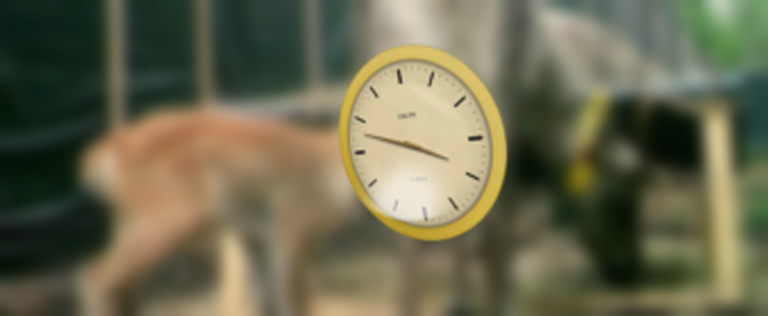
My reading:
**3:48**
